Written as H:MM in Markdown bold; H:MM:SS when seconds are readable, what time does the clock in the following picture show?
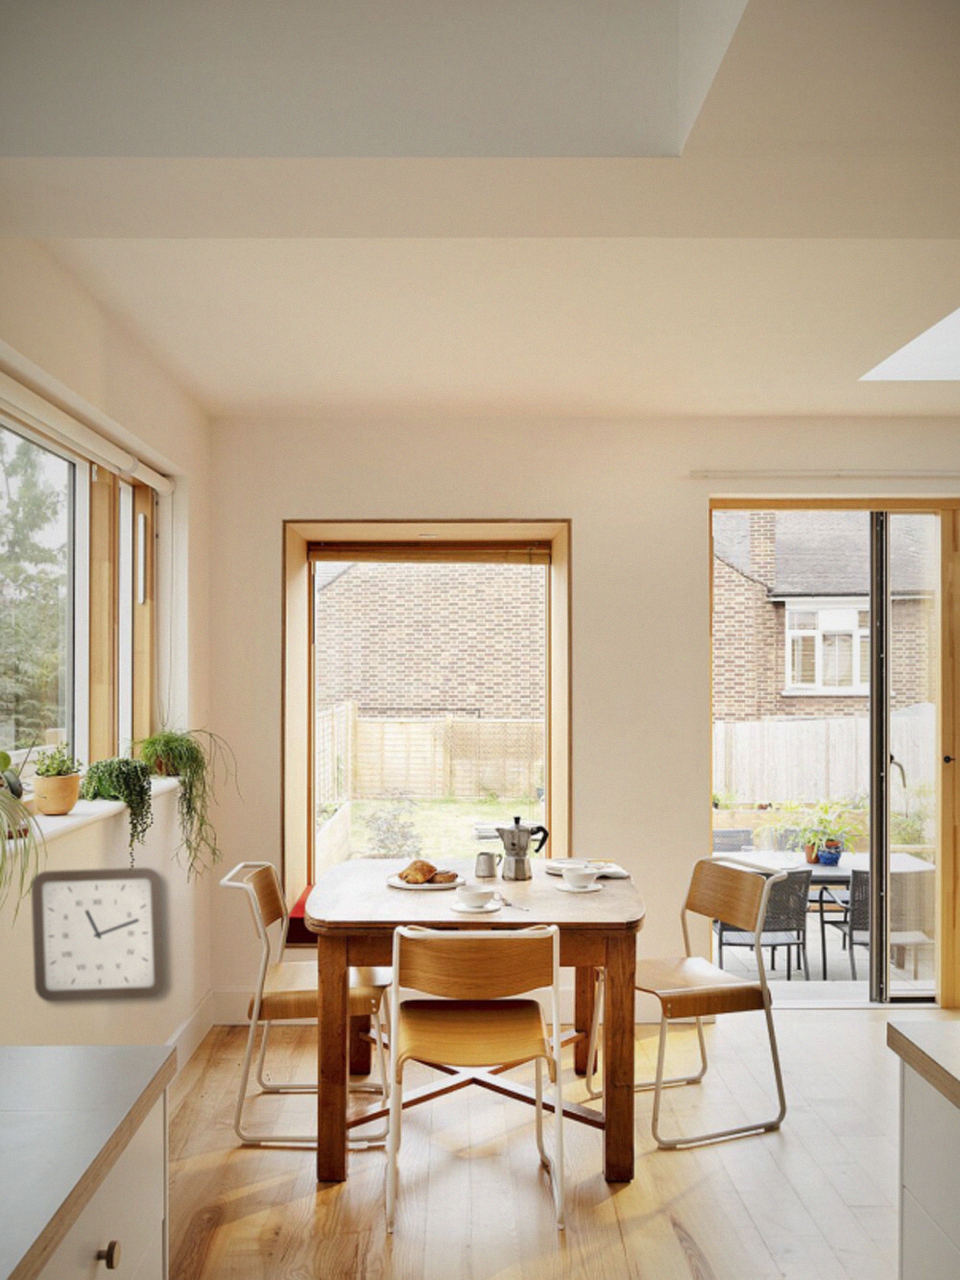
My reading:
**11:12**
